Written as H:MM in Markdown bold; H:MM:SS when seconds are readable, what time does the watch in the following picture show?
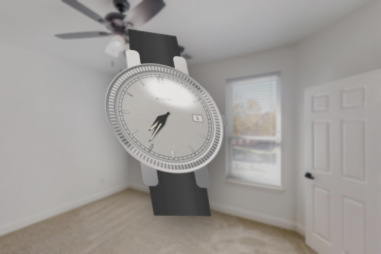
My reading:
**7:36**
